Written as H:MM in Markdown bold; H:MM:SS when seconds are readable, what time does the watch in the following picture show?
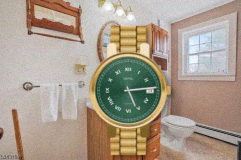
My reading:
**5:14**
